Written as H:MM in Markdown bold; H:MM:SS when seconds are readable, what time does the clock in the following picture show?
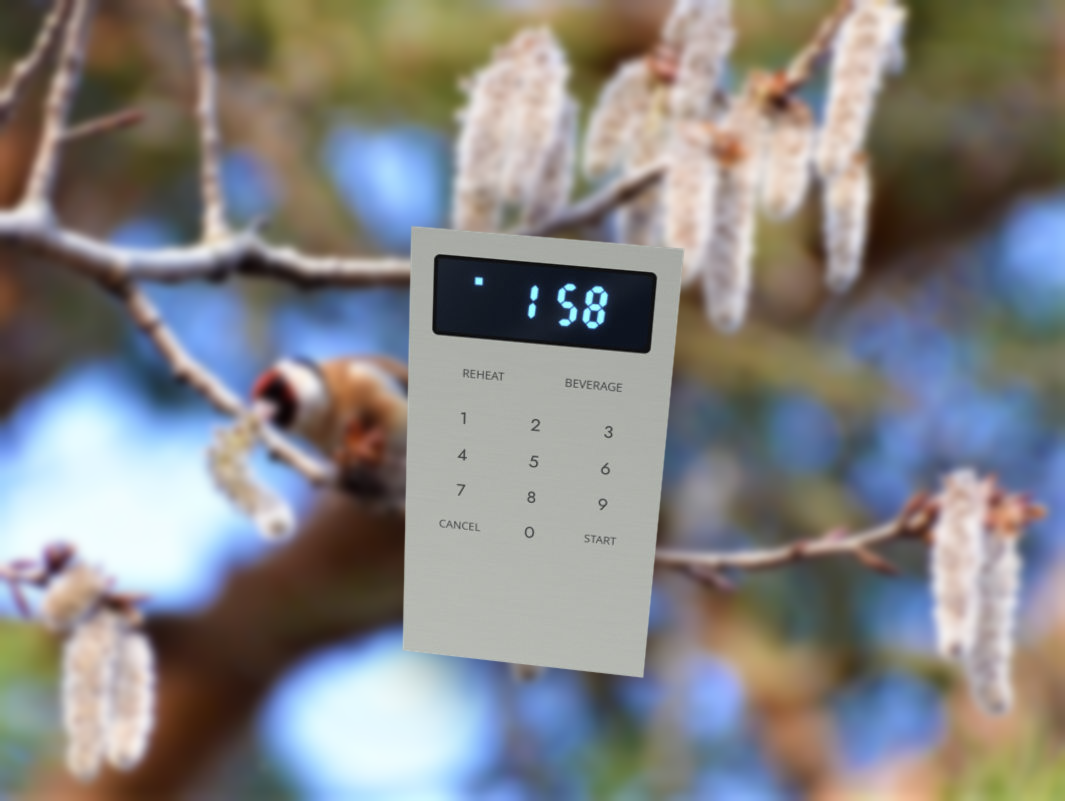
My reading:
**1:58**
